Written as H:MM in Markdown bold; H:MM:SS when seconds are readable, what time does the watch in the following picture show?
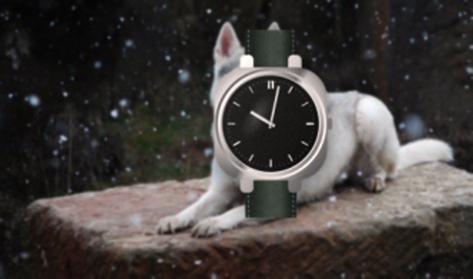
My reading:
**10:02**
